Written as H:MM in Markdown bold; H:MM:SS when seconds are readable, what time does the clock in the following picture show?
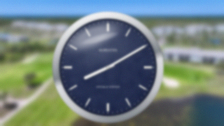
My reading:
**8:10**
